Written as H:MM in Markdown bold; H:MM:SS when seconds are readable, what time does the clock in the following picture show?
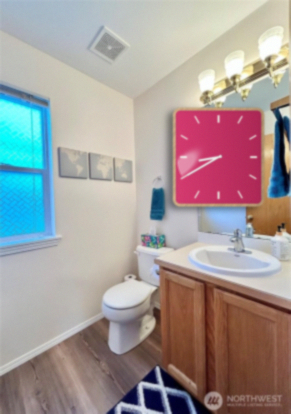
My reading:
**8:40**
